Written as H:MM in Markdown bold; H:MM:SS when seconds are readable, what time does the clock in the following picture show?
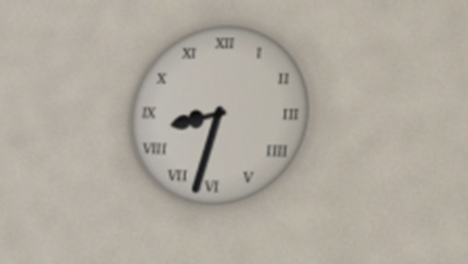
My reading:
**8:32**
